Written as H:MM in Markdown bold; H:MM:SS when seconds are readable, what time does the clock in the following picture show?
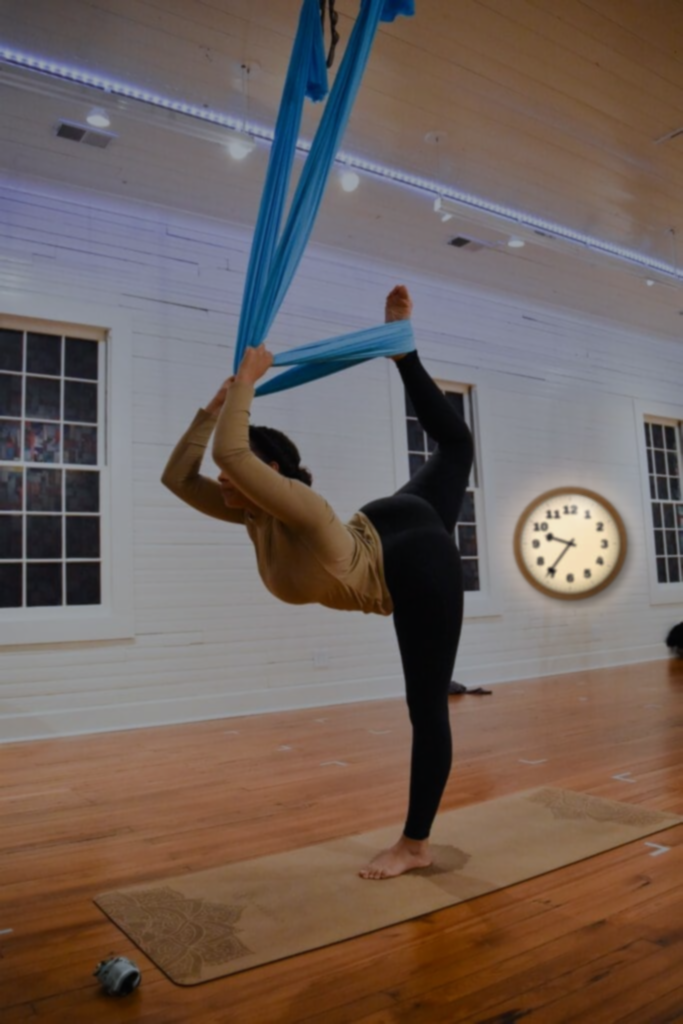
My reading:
**9:36**
